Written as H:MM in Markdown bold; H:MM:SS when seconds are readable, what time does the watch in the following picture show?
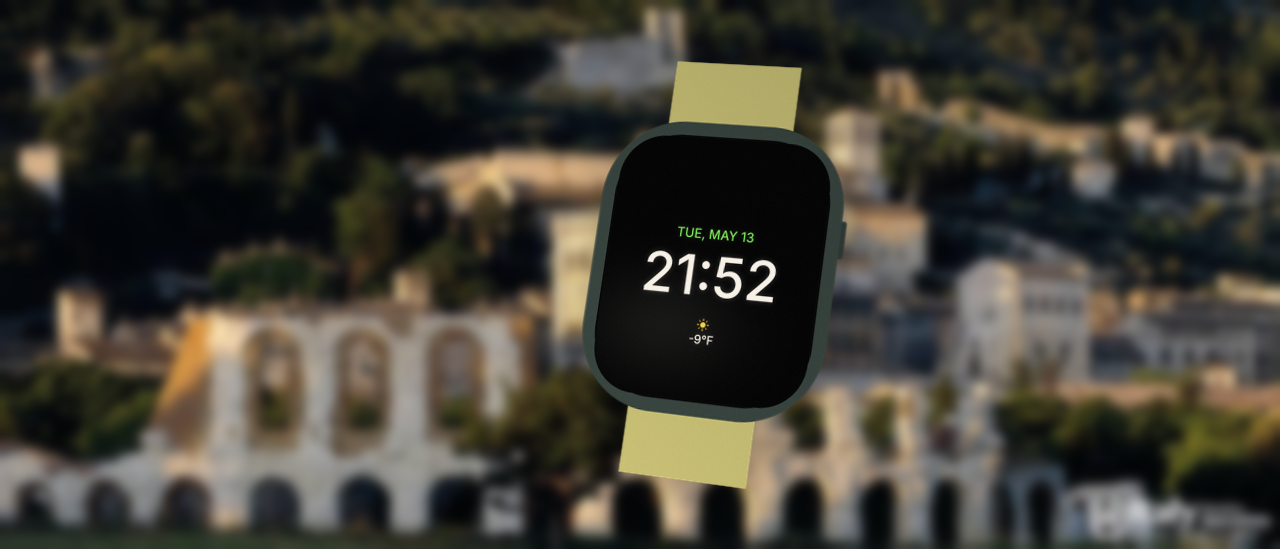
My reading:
**21:52**
